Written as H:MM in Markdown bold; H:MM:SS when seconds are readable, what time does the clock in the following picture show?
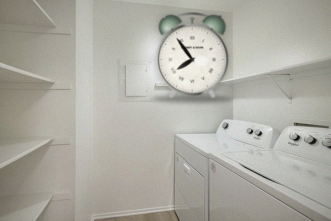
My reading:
**7:54**
